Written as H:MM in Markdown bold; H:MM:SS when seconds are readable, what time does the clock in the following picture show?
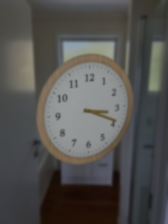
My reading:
**3:19**
